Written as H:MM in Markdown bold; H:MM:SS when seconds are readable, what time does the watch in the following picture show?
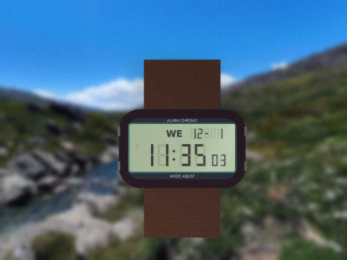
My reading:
**11:35:03**
